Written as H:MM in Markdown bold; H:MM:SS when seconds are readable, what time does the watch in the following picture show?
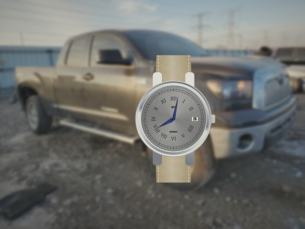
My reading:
**8:02**
